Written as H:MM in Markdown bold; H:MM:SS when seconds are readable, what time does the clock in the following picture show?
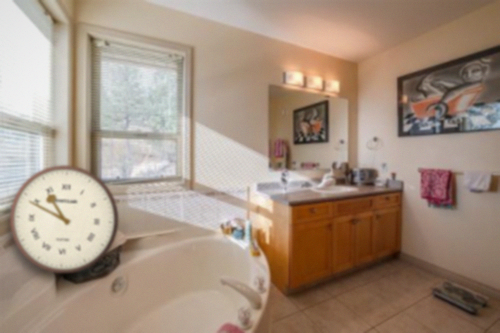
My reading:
**10:49**
